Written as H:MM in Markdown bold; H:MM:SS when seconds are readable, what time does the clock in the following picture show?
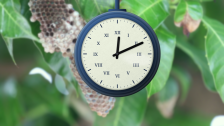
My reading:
**12:11**
